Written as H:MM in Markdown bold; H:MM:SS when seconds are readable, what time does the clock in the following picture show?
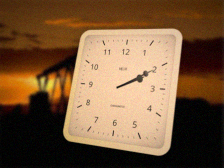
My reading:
**2:10**
